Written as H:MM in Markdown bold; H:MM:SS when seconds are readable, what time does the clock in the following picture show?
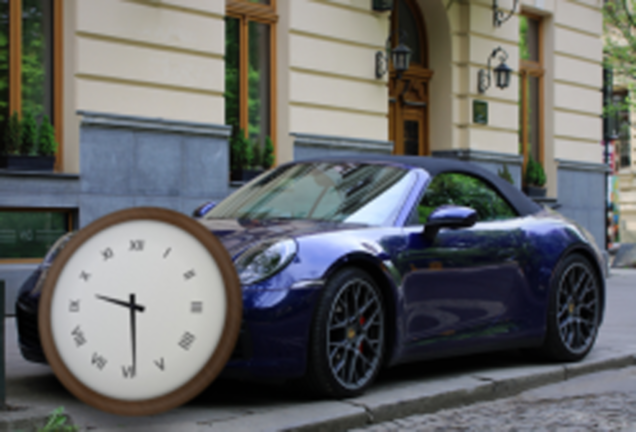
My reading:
**9:29**
